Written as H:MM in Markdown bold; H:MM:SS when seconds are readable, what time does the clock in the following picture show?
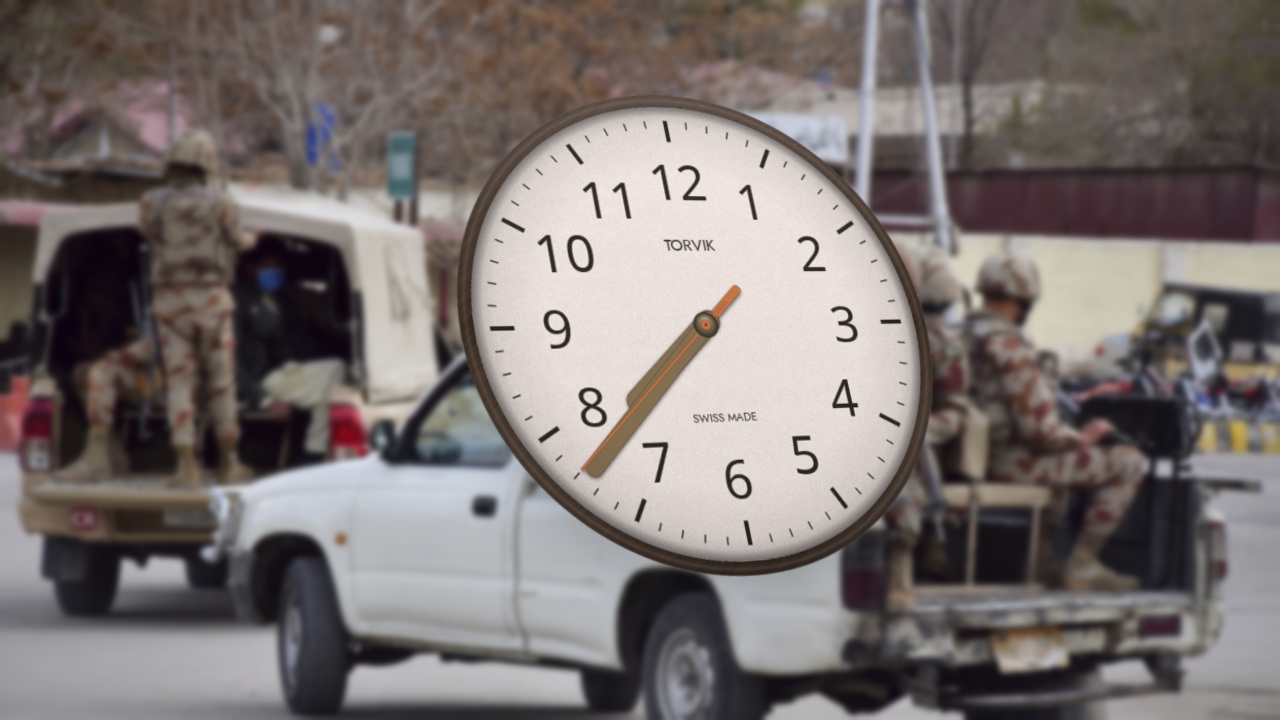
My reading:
**7:37:38**
